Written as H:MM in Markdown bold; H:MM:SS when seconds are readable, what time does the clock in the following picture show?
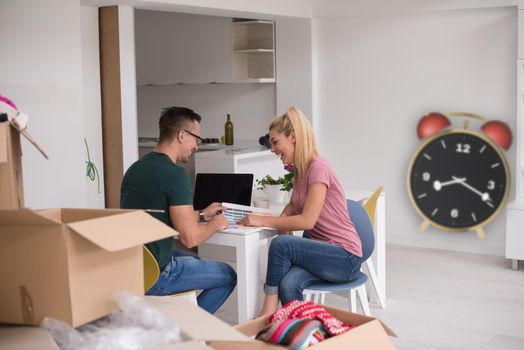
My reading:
**8:19**
